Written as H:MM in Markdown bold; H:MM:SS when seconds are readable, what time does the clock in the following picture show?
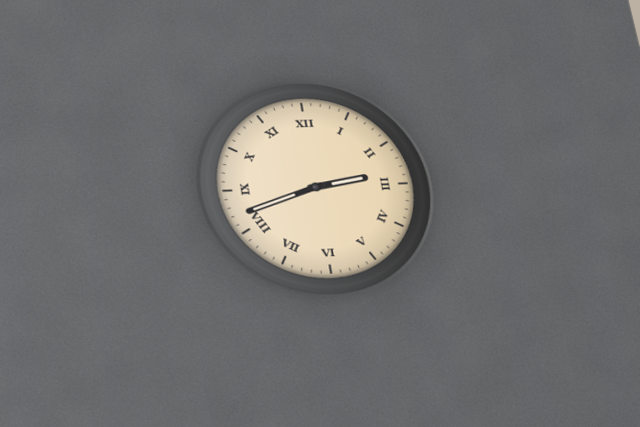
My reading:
**2:42**
